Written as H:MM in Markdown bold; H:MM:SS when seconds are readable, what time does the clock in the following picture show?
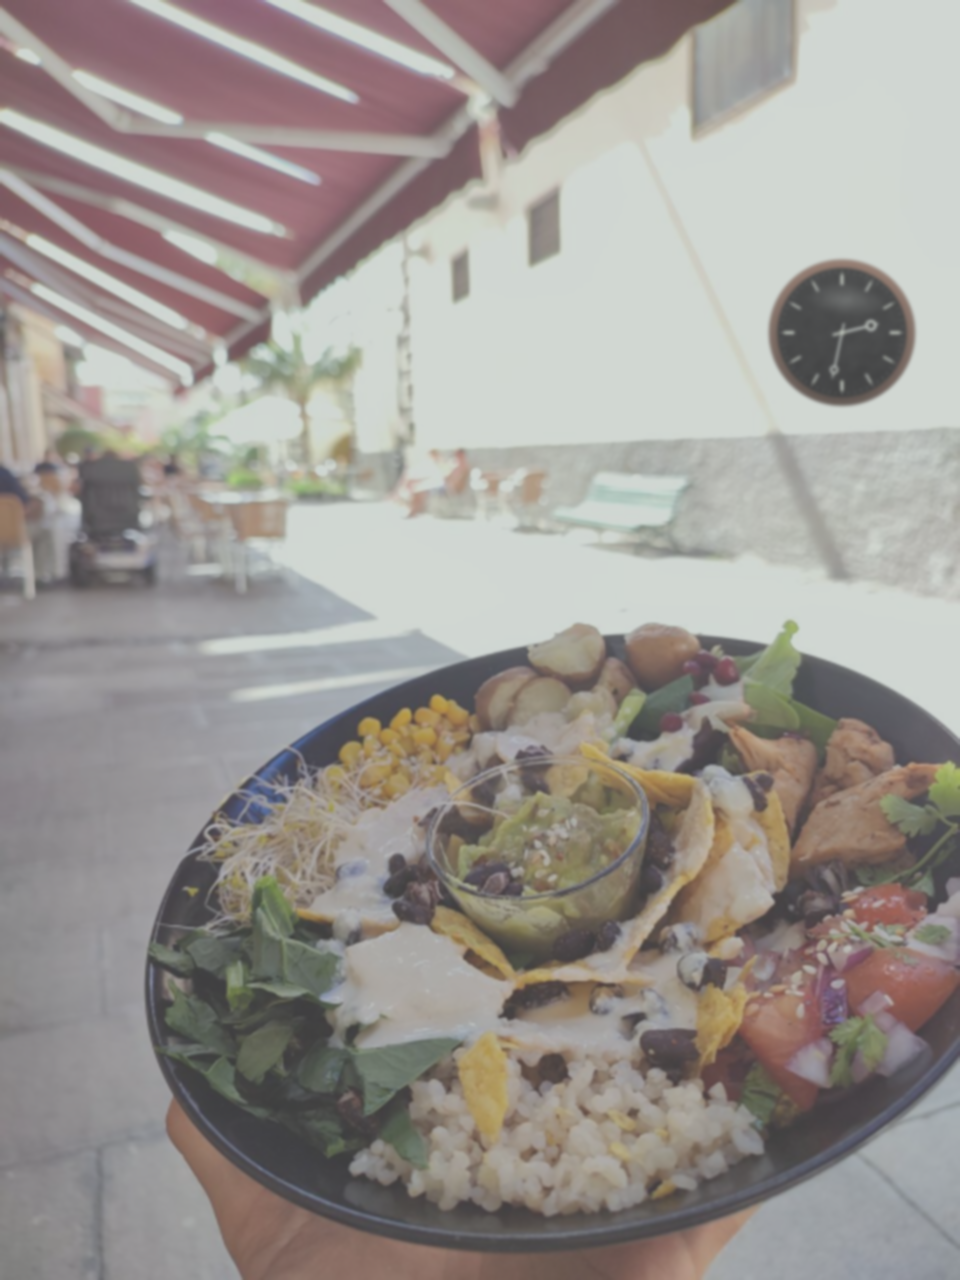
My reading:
**2:32**
